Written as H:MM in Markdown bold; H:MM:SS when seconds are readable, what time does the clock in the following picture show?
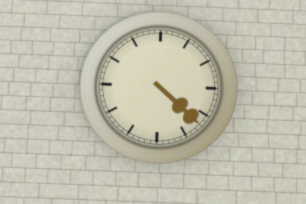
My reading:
**4:22**
